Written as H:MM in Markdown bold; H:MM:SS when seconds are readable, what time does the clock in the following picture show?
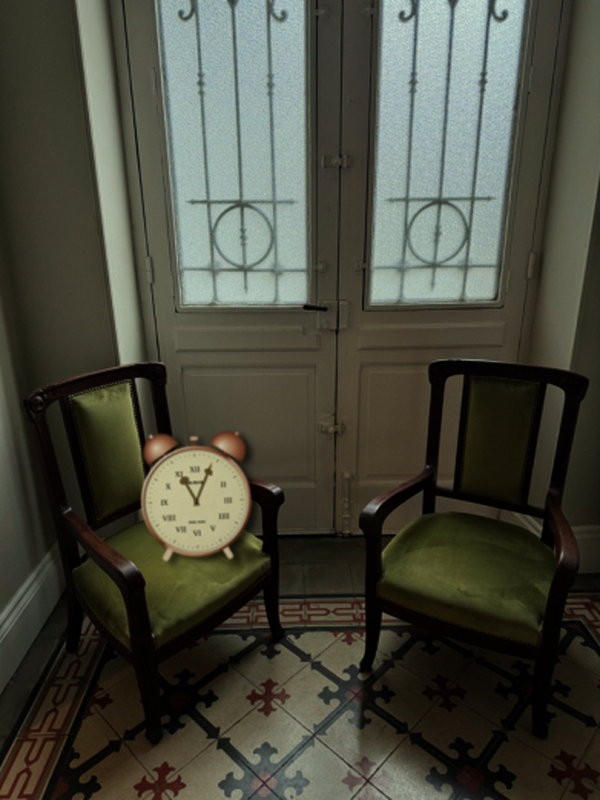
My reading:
**11:04**
